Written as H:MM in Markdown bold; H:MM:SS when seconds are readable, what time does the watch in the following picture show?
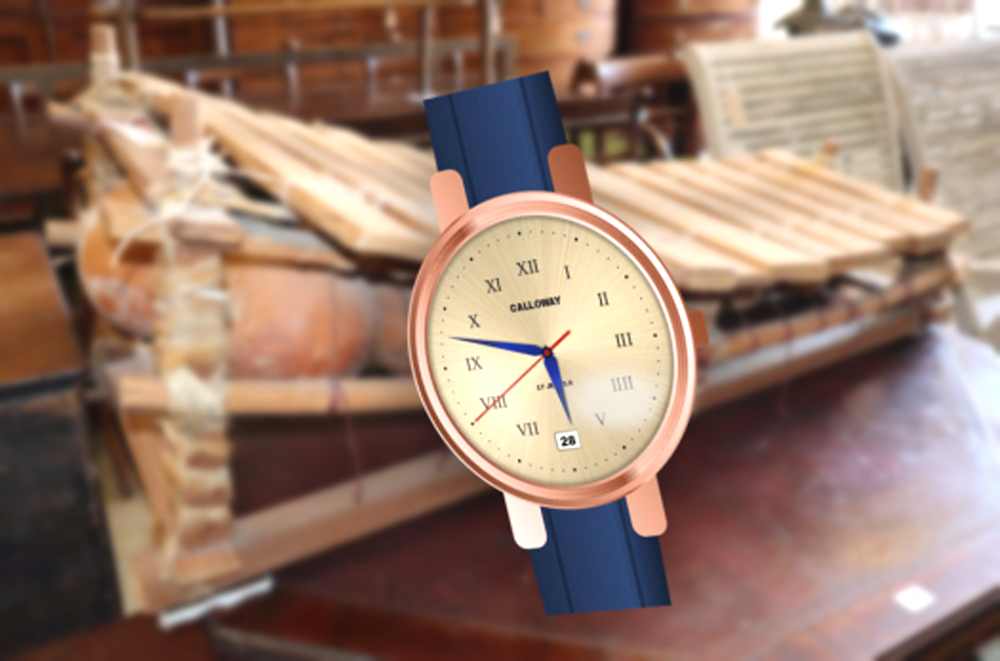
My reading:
**5:47:40**
